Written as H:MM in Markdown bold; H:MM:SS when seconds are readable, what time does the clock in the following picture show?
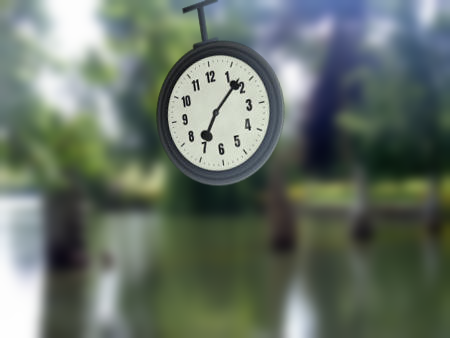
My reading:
**7:08**
